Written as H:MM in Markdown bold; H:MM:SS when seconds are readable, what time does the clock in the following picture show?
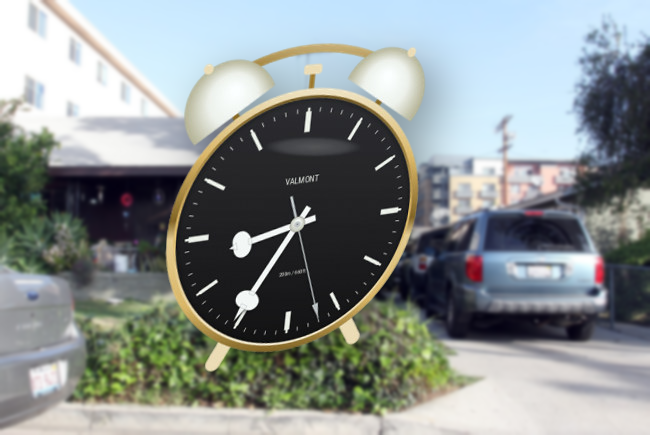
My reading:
**8:35:27**
